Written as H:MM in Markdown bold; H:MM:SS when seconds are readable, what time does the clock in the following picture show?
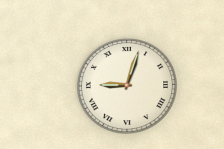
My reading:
**9:03**
